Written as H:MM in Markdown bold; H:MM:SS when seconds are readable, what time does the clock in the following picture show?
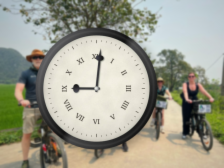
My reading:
**9:01**
